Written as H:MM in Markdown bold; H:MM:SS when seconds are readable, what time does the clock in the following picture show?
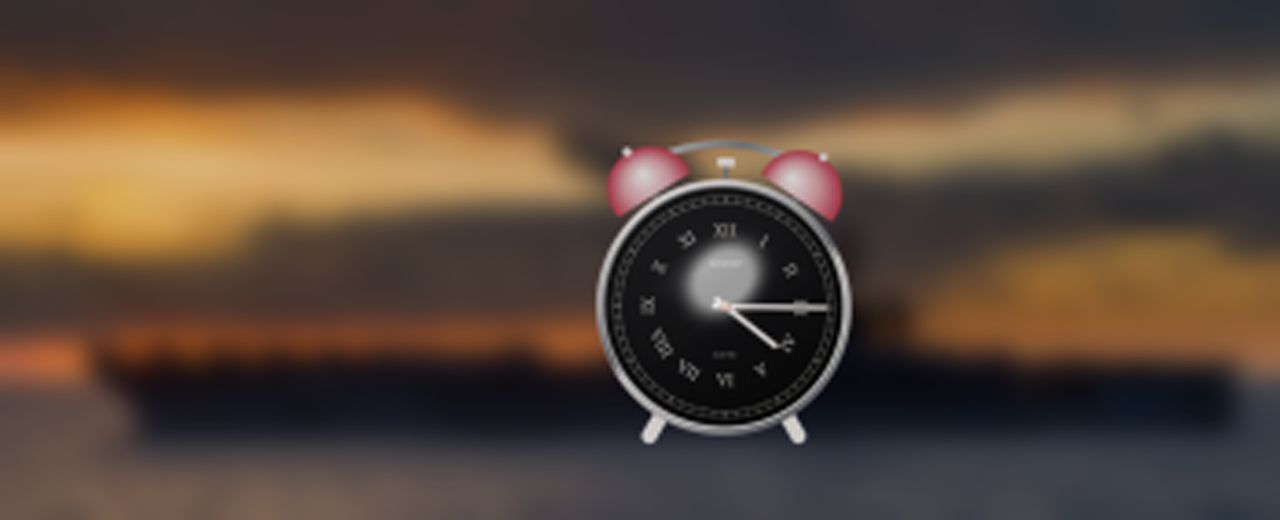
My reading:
**4:15**
